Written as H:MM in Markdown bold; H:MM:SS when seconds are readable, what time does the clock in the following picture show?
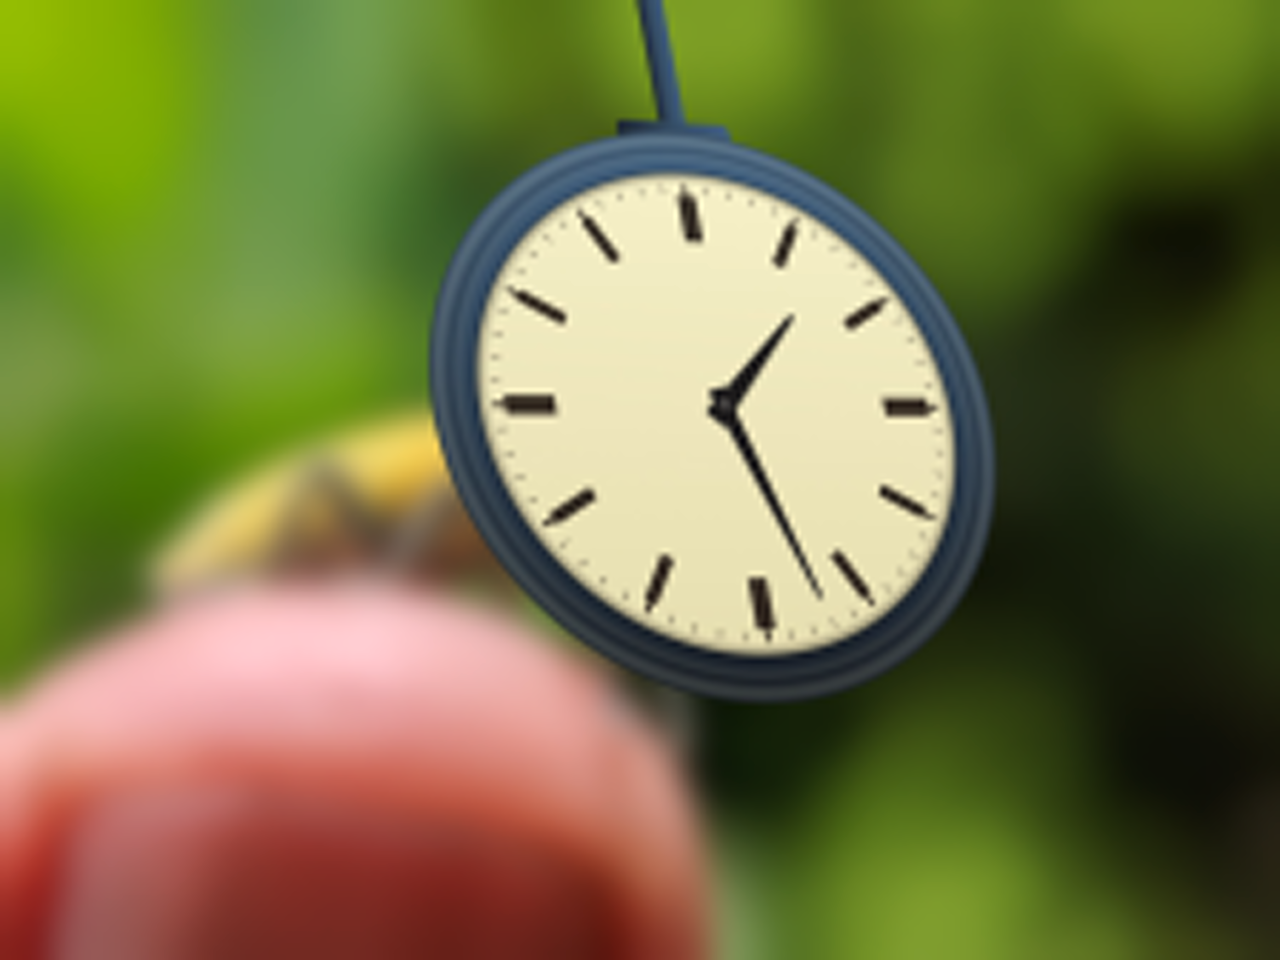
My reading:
**1:27**
